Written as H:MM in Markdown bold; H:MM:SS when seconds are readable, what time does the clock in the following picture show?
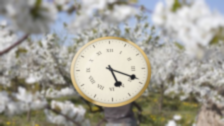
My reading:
**5:19**
